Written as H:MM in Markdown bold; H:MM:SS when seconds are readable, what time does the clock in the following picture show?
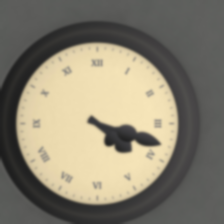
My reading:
**4:18**
